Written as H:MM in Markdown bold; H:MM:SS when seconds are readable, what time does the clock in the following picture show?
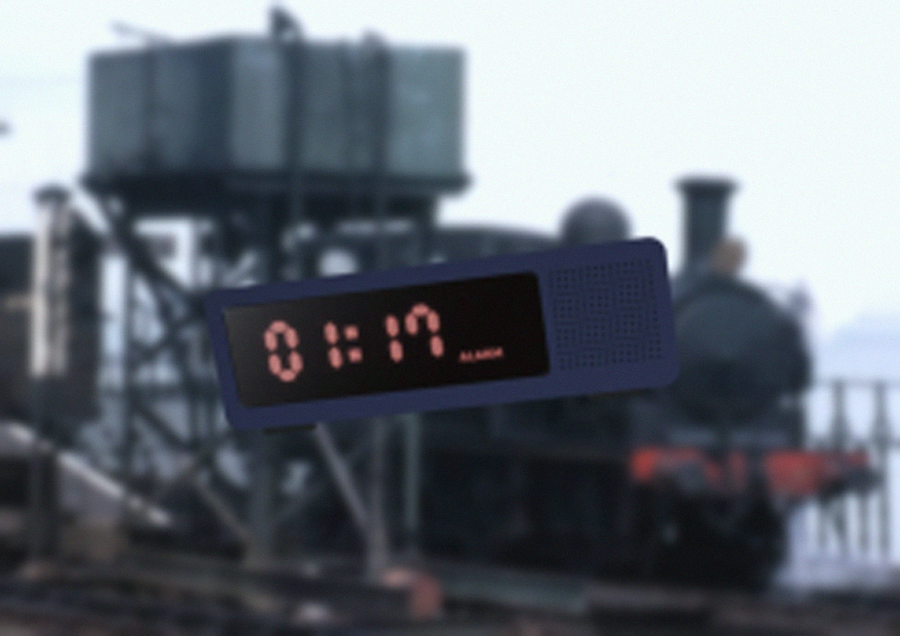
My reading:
**1:17**
